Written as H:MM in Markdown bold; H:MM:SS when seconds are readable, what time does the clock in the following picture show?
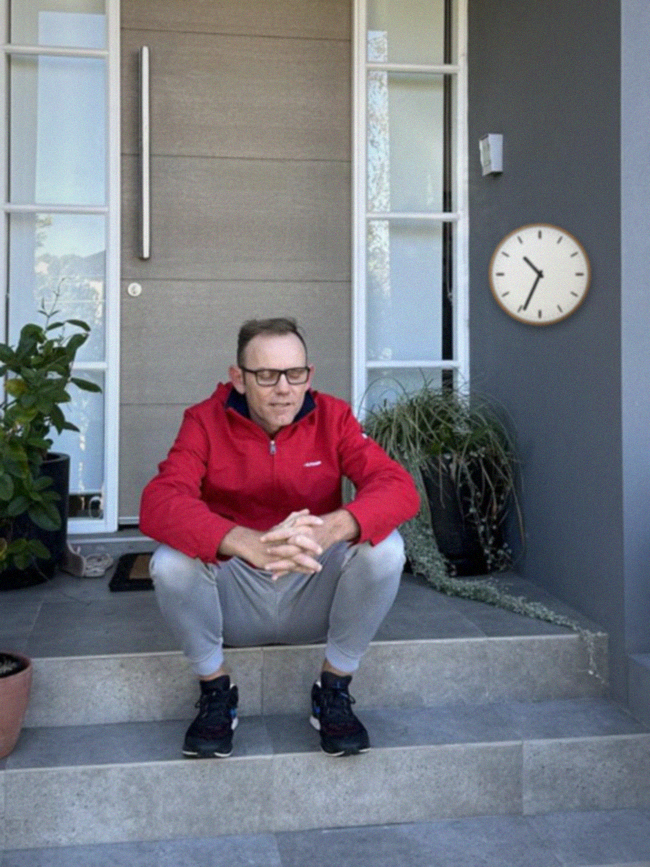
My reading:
**10:34**
